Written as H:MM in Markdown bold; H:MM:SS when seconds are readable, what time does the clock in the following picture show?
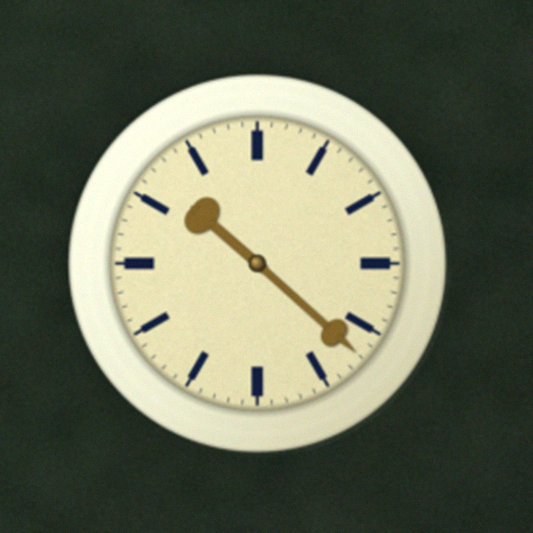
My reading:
**10:22**
